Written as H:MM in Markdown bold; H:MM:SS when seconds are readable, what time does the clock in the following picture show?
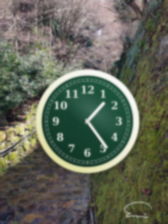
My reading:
**1:24**
